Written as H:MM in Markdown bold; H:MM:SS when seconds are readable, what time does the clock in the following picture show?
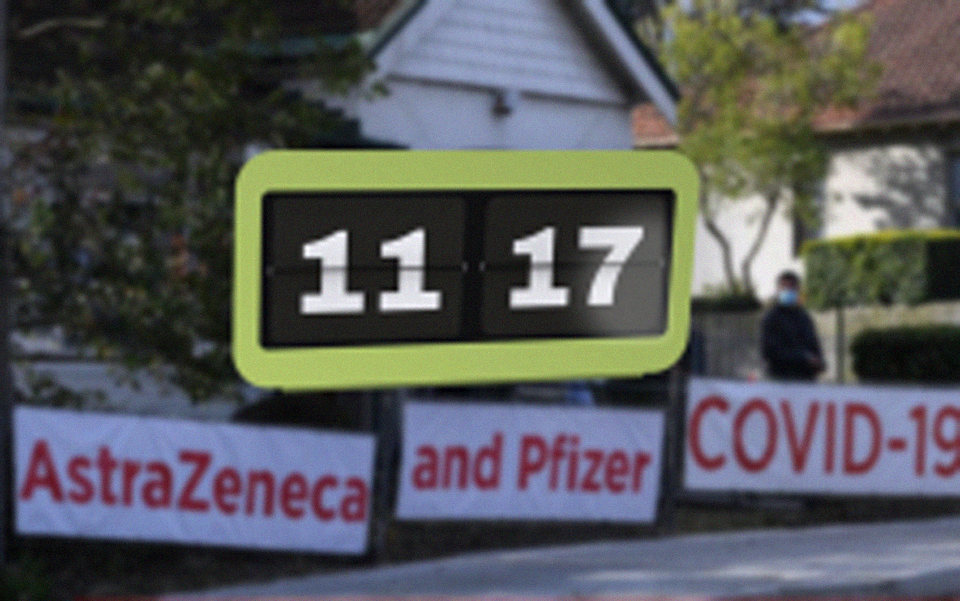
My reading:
**11:17**
